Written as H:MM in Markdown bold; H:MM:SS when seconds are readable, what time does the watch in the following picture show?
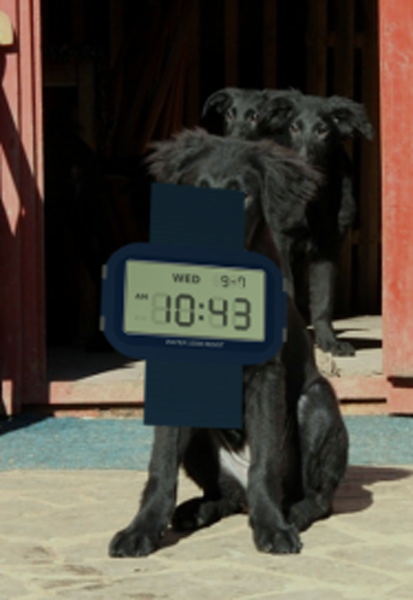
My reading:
**10:43**
